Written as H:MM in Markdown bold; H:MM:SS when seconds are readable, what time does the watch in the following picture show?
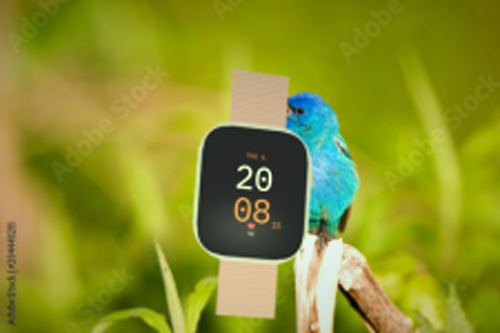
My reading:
**20:08**
